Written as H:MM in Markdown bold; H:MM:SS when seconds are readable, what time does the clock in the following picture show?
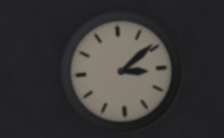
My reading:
**3:09**
